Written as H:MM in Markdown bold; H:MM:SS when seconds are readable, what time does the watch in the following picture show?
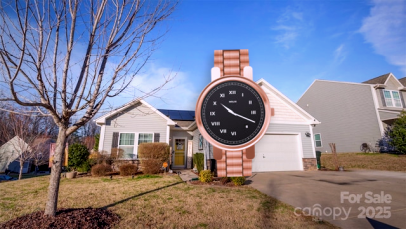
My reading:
**10:19**
